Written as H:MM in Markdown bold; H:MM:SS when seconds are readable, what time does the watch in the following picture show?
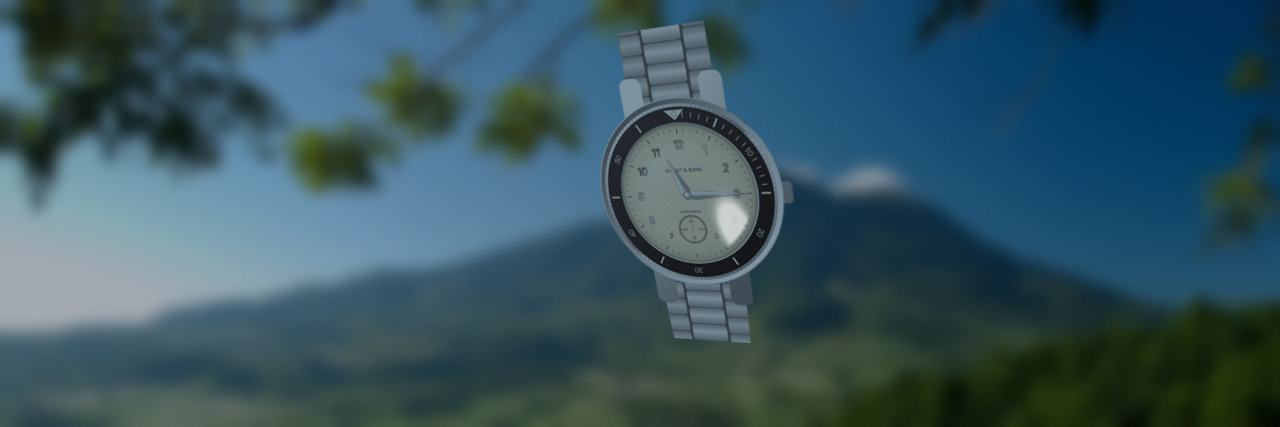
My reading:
**11:15**
